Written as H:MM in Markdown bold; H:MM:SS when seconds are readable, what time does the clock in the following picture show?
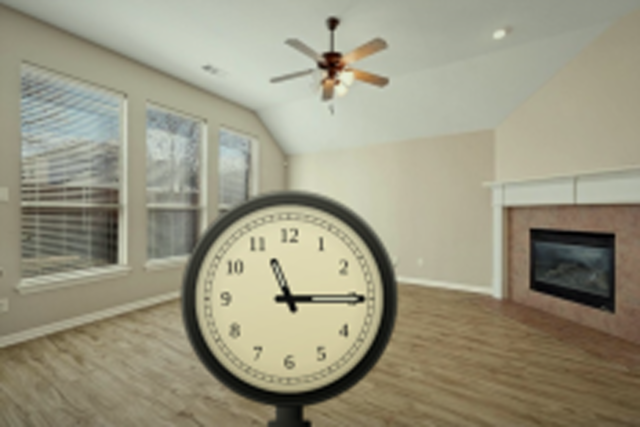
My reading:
**11:15**
